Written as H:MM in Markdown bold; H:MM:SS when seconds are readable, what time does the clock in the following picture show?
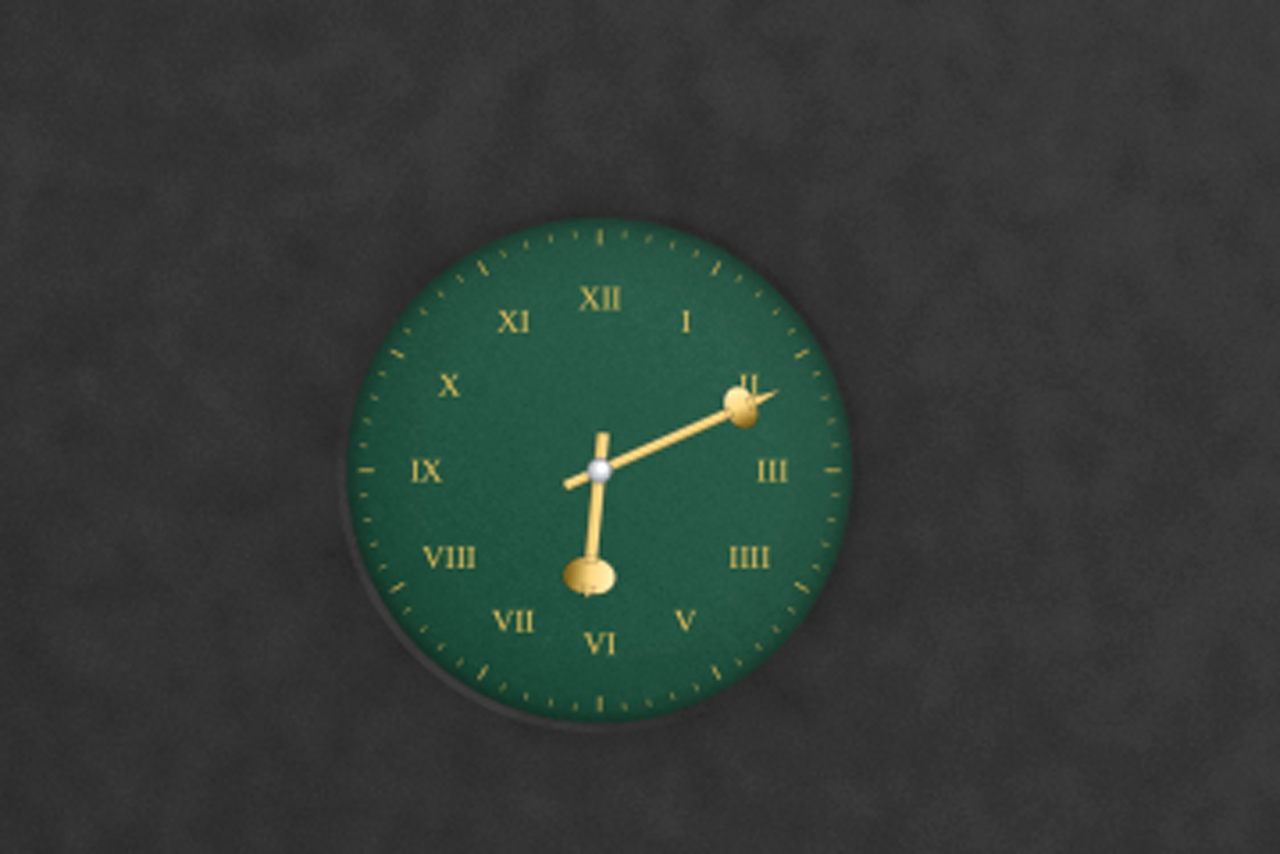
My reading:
**6:11**
